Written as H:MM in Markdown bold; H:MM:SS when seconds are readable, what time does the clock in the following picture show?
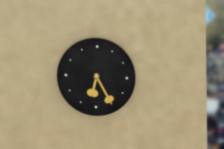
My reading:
**6:25**
